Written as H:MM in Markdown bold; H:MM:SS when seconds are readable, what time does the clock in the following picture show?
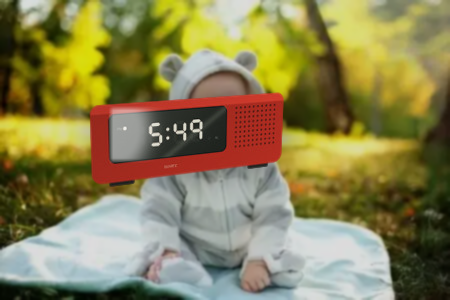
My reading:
**5:49**
